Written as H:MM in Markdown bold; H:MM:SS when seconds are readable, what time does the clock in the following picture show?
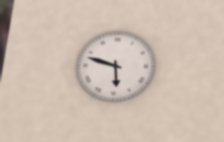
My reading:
**5:48**
